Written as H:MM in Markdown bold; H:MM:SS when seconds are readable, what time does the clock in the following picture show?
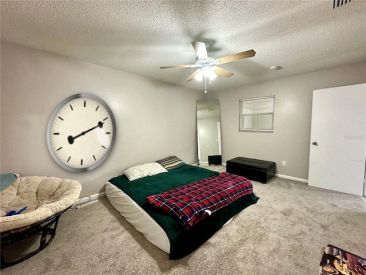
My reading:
**8:11**
